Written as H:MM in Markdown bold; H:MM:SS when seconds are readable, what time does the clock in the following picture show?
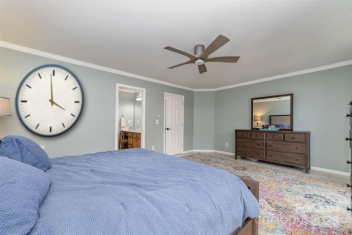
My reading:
**3:59**
